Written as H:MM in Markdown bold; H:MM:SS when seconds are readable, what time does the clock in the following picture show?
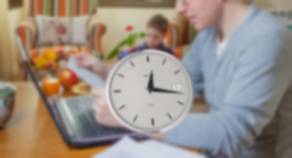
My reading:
**12:17**
